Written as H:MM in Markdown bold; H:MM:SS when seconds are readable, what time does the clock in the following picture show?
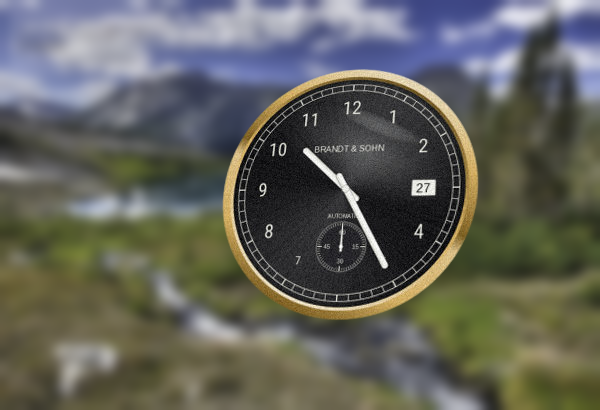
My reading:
**10:25**
